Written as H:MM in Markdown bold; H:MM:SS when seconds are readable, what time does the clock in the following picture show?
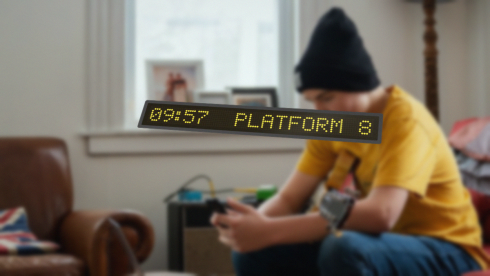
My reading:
**9:57**
